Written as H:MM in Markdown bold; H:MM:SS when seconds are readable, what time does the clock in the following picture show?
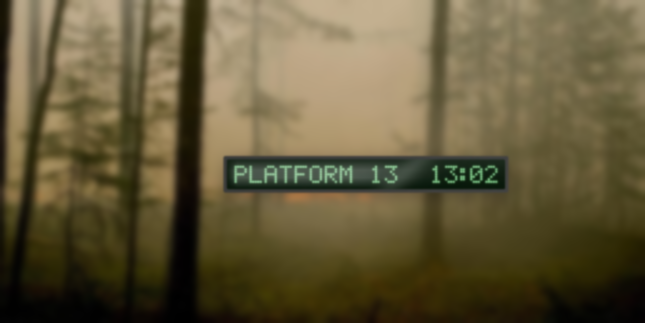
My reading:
**13:02**
